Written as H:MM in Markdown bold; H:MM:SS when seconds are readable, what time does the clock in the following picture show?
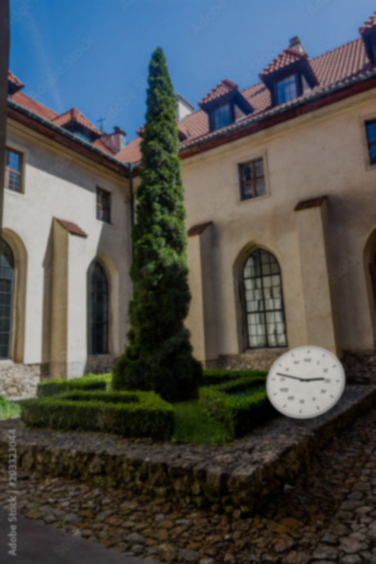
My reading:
**2:47**
